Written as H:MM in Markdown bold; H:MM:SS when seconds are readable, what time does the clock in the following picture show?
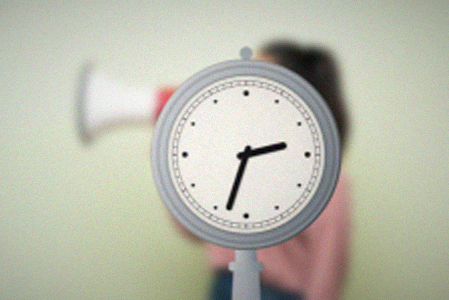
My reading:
**2:33**
